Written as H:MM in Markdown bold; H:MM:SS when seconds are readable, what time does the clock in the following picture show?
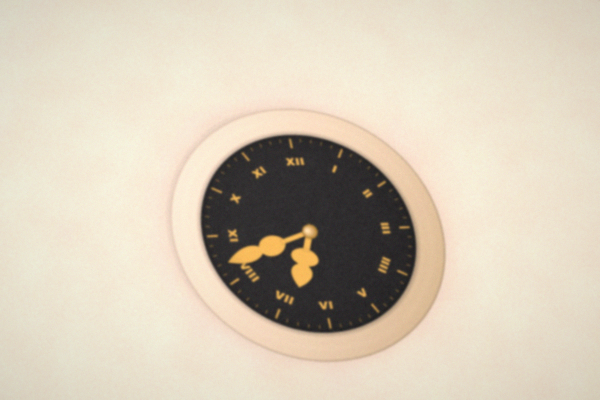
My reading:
**6:42**
